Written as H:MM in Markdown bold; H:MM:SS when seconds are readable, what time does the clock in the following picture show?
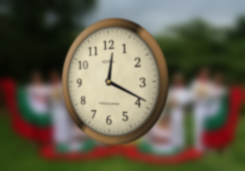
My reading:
**12:19**
